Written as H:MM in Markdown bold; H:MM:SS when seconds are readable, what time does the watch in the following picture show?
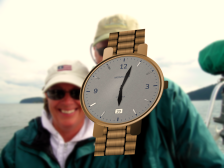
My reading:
**6:03**
